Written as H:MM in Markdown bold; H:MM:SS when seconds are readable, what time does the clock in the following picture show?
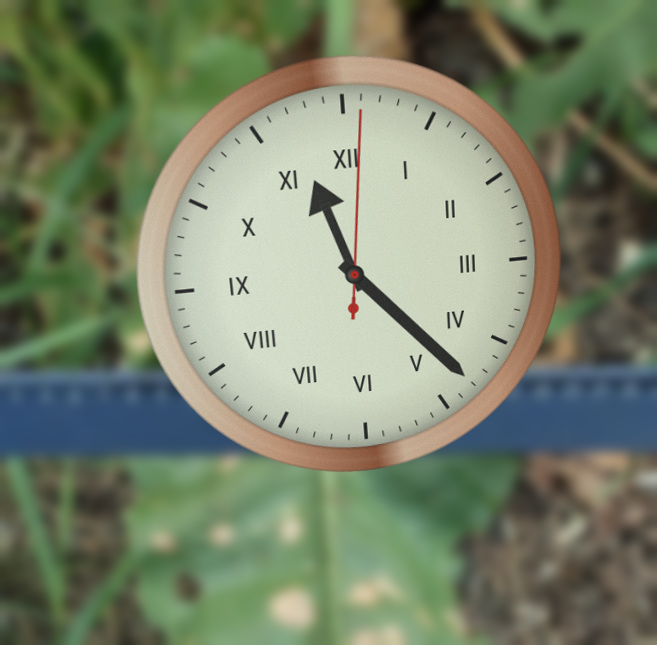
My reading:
**11:23:01**
